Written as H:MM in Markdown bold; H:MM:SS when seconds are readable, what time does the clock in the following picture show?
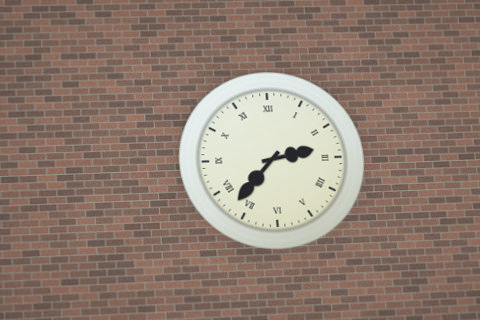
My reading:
**2:37**
